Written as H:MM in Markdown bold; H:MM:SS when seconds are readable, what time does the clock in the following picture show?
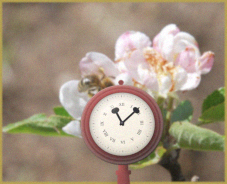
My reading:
**11:08**
